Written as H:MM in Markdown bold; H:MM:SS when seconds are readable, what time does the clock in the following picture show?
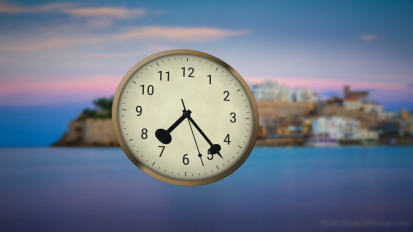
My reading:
**7:23:27**
